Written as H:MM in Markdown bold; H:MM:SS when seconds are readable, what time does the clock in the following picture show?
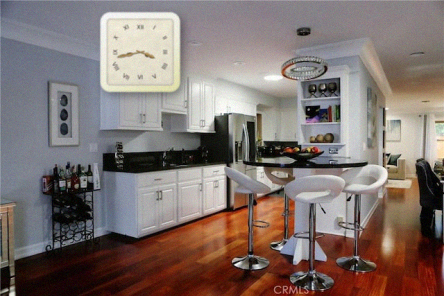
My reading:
**3:43**
